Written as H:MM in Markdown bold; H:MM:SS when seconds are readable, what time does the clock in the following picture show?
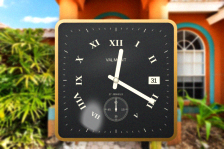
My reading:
**12:20**
